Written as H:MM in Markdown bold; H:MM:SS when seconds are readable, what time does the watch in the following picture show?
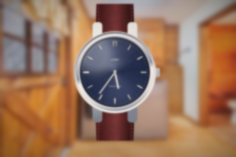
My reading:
**5:36**
